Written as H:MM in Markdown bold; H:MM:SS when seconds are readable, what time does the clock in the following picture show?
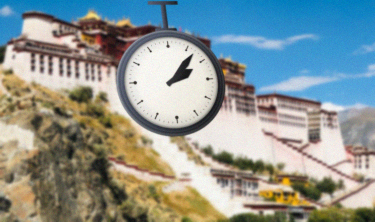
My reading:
**2:07**
